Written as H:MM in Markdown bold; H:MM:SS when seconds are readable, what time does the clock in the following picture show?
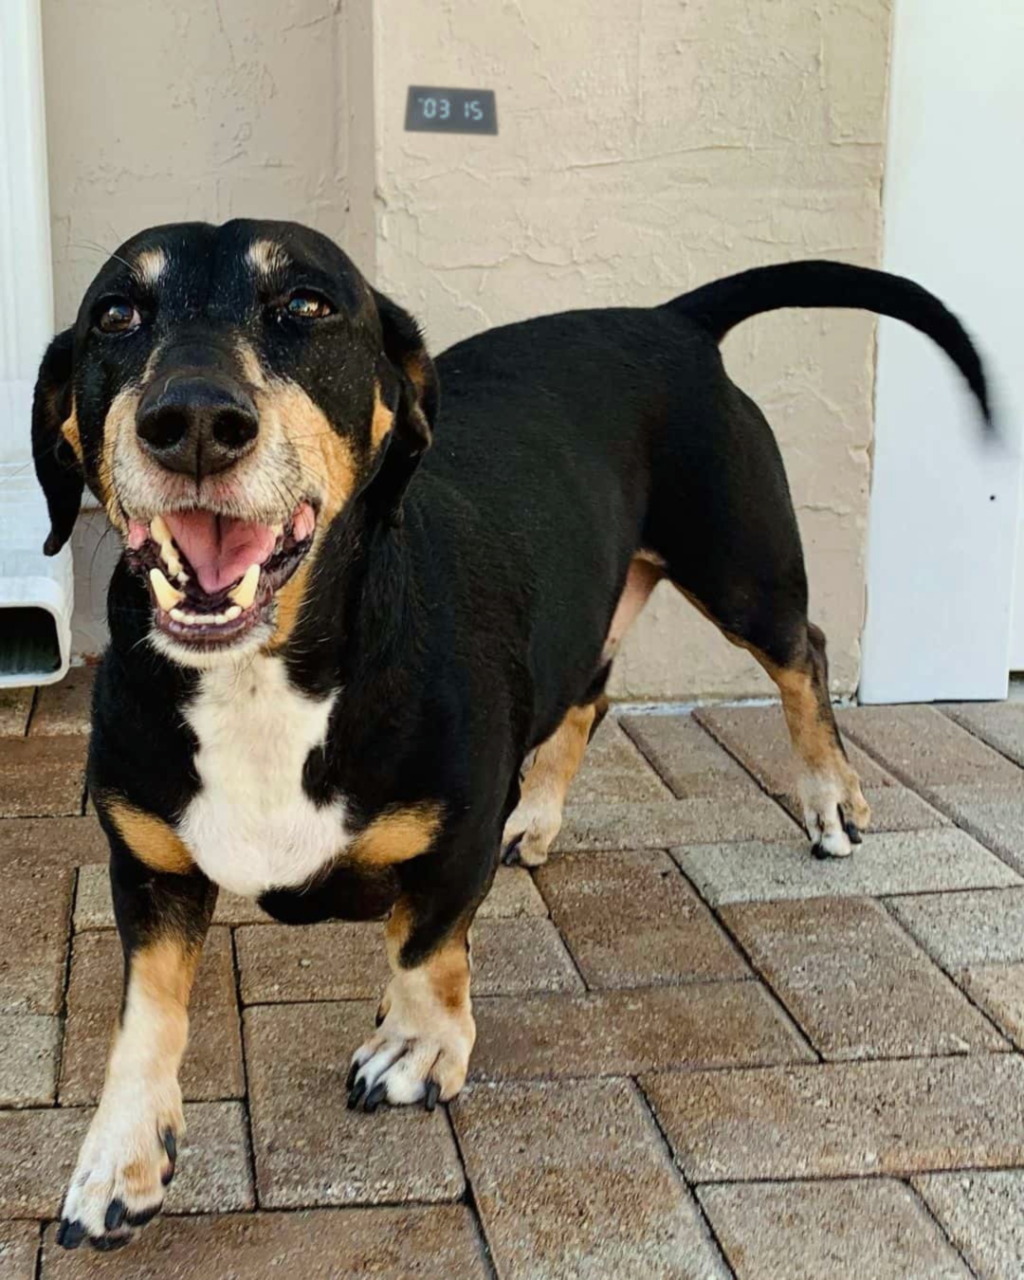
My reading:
**3:15**
